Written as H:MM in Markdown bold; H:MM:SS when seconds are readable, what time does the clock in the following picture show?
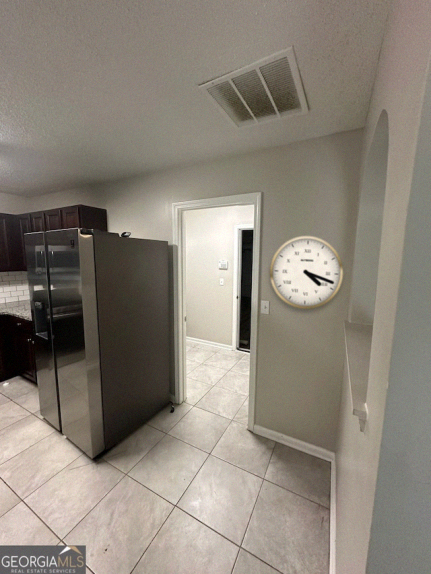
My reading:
**4:18**
